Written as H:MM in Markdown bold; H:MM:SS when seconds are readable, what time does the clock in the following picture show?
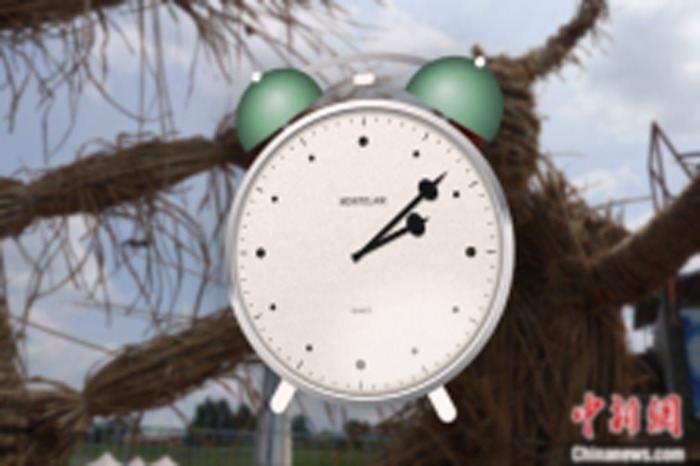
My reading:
**2:08**
